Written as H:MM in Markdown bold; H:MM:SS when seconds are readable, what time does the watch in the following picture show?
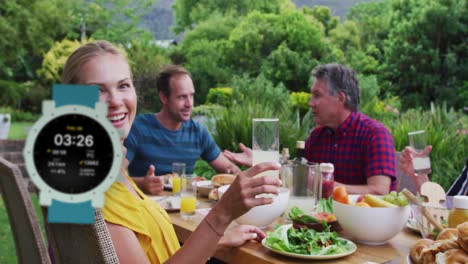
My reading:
**3:26**
